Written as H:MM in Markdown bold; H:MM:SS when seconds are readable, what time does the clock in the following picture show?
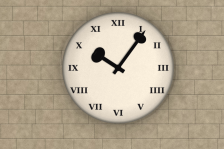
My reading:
**10:06**
